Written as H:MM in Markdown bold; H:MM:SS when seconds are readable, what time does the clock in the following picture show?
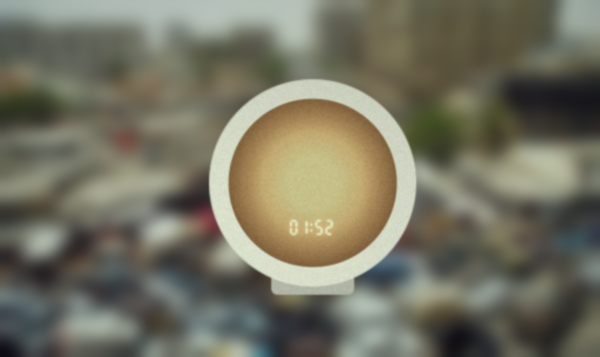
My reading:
**1:52**
